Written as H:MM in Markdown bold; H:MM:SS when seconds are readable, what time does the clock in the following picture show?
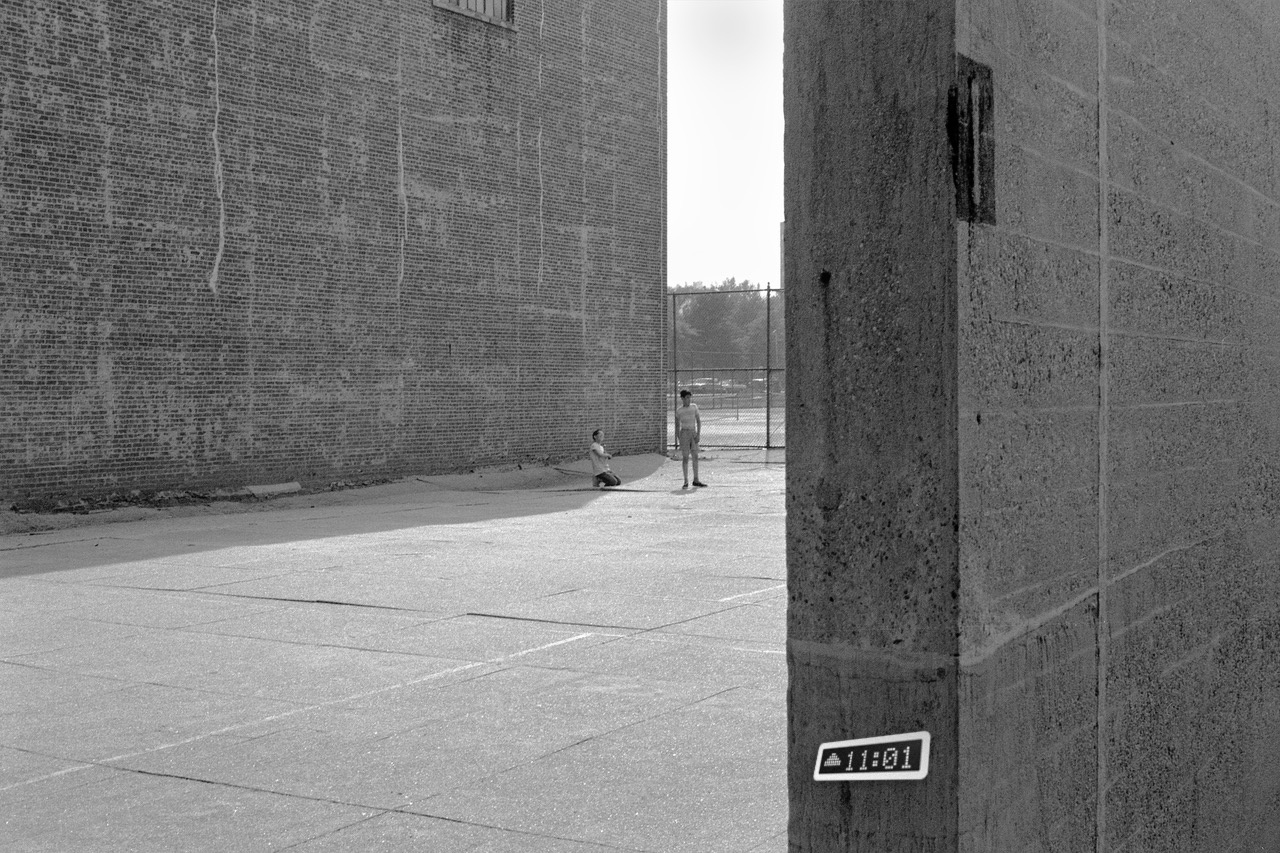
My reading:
**11:01**
